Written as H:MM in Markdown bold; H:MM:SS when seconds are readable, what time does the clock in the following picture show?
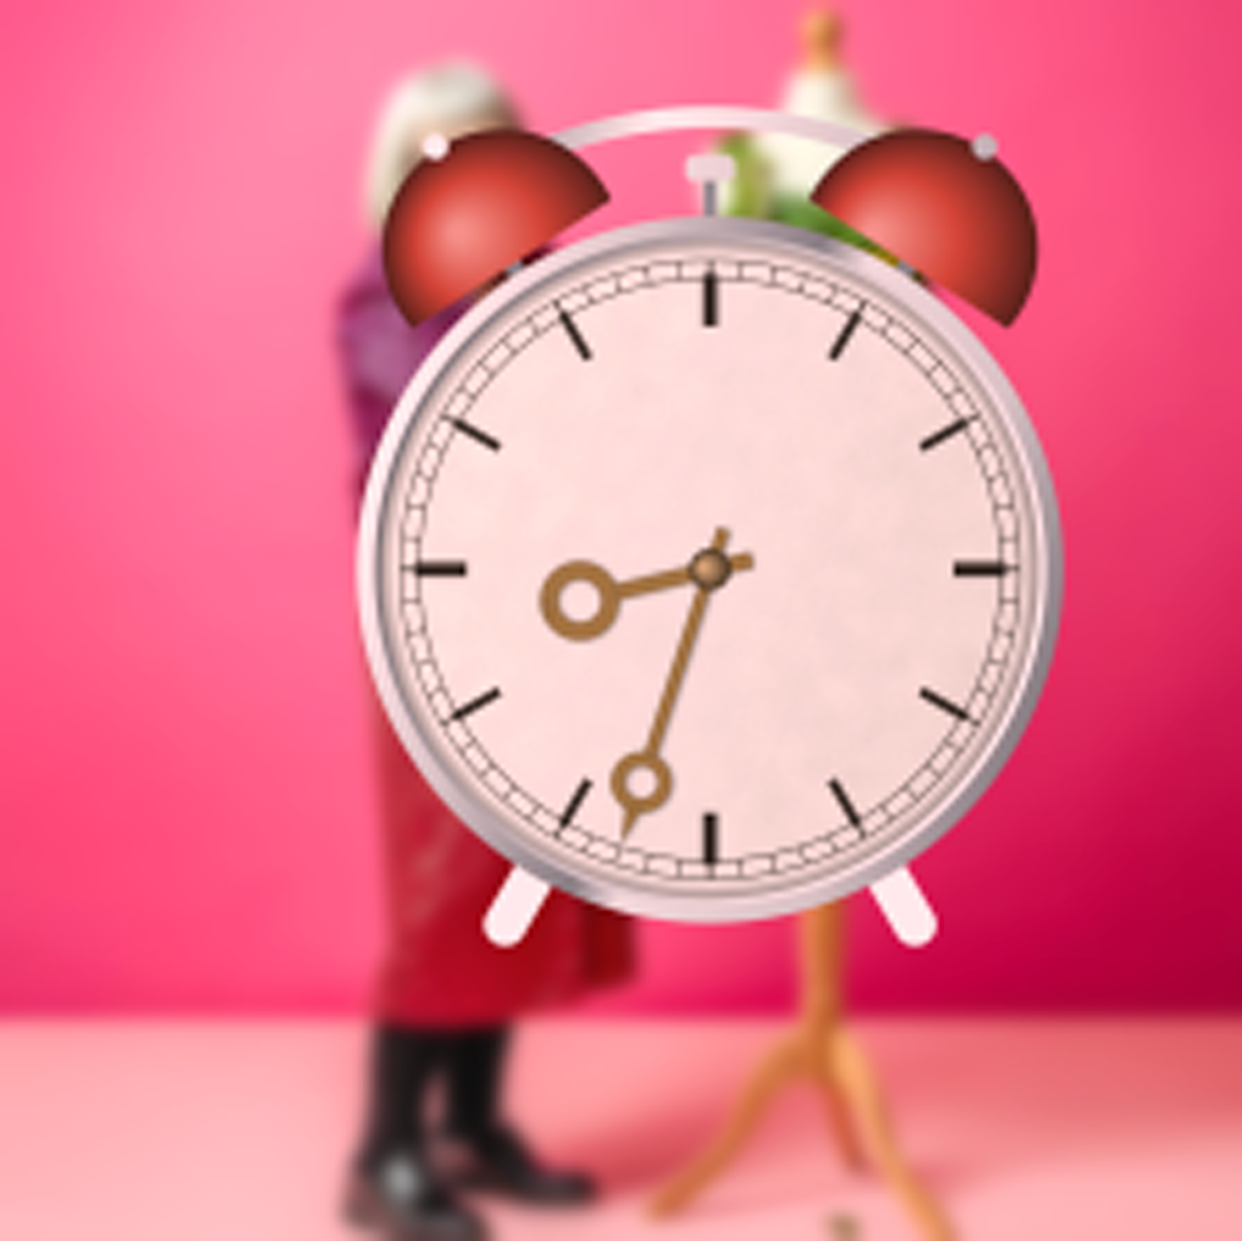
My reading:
**8:33**
